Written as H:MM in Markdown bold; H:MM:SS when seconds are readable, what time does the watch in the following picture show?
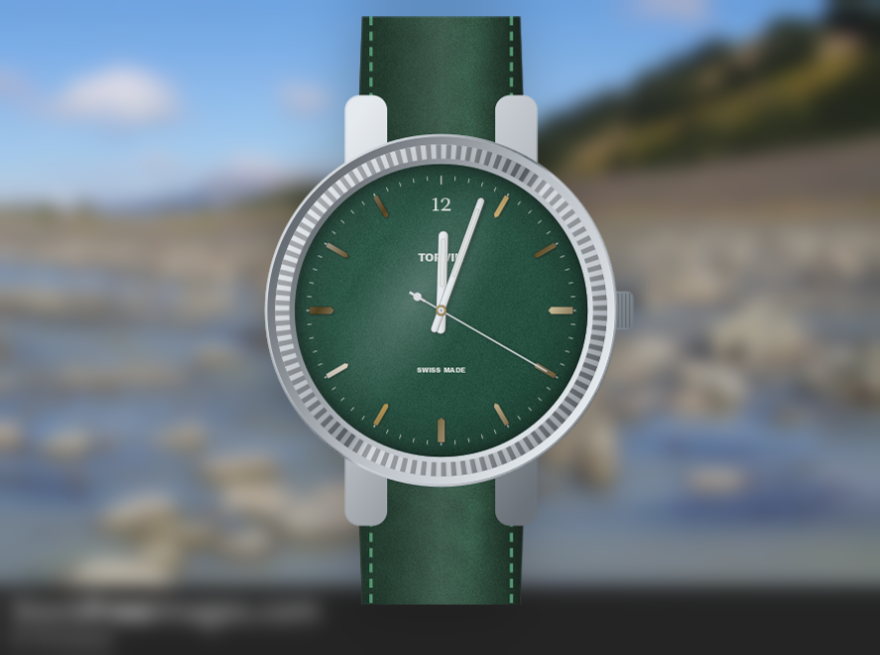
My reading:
**12:03:20**
